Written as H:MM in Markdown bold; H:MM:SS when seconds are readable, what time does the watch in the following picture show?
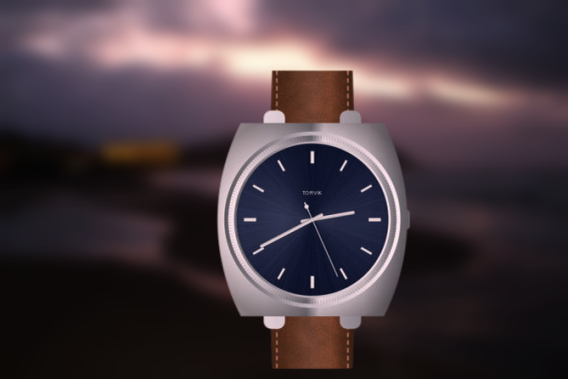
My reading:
**2:40:26**
